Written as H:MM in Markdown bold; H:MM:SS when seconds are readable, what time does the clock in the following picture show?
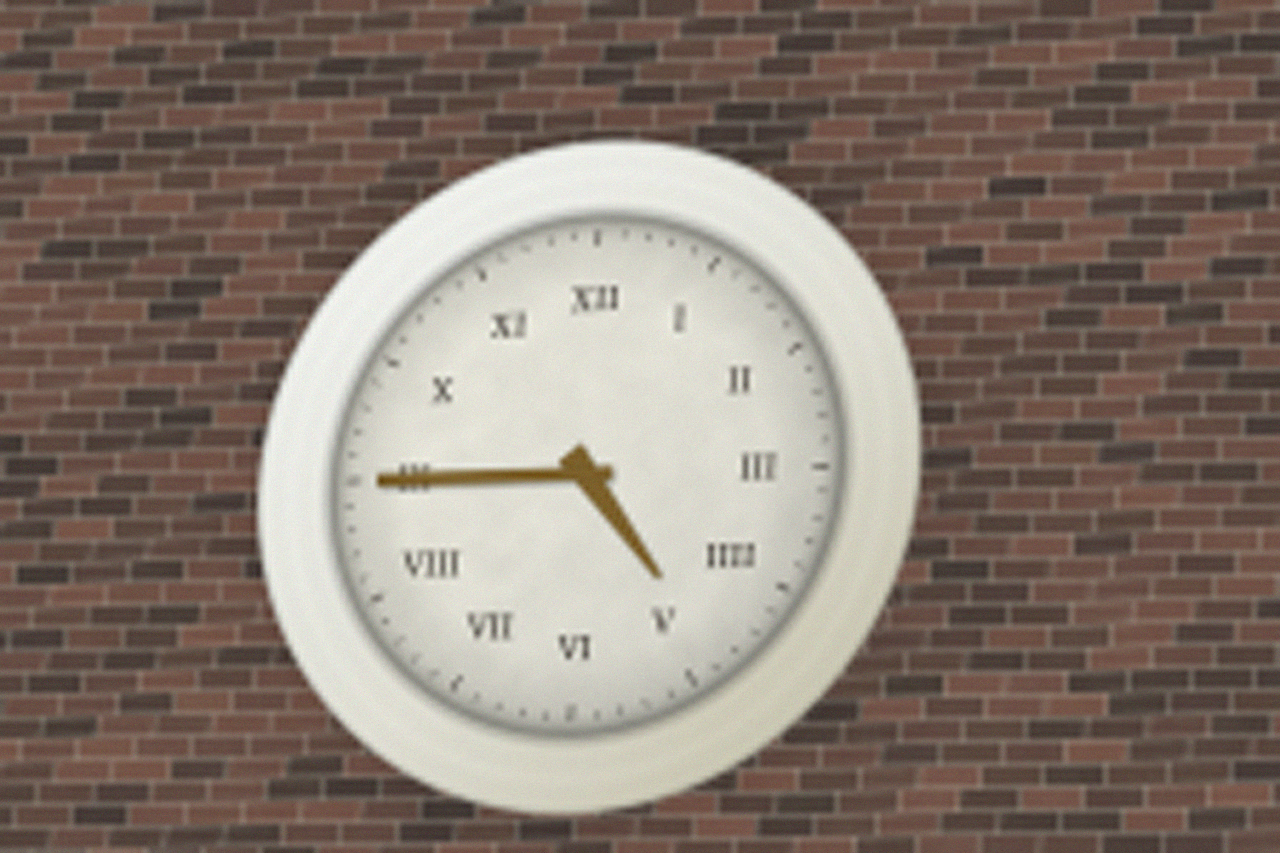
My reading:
**4:45**
